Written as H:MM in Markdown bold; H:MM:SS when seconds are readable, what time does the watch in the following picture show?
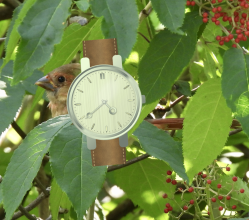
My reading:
**4:39**
